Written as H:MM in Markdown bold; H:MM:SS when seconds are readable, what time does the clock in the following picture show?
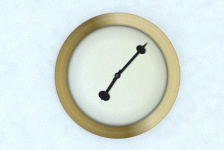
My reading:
**7:07**
